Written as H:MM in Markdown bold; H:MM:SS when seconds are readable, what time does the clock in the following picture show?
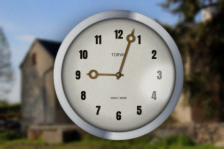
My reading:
**9:03**
